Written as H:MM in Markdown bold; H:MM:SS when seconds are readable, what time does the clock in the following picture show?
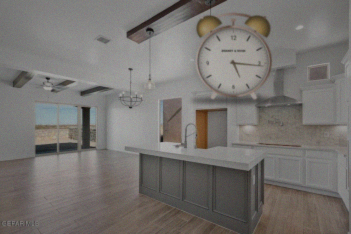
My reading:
**5:16**
